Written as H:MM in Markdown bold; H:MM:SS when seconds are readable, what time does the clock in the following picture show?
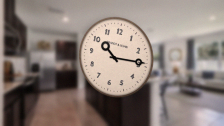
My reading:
**10:14**
